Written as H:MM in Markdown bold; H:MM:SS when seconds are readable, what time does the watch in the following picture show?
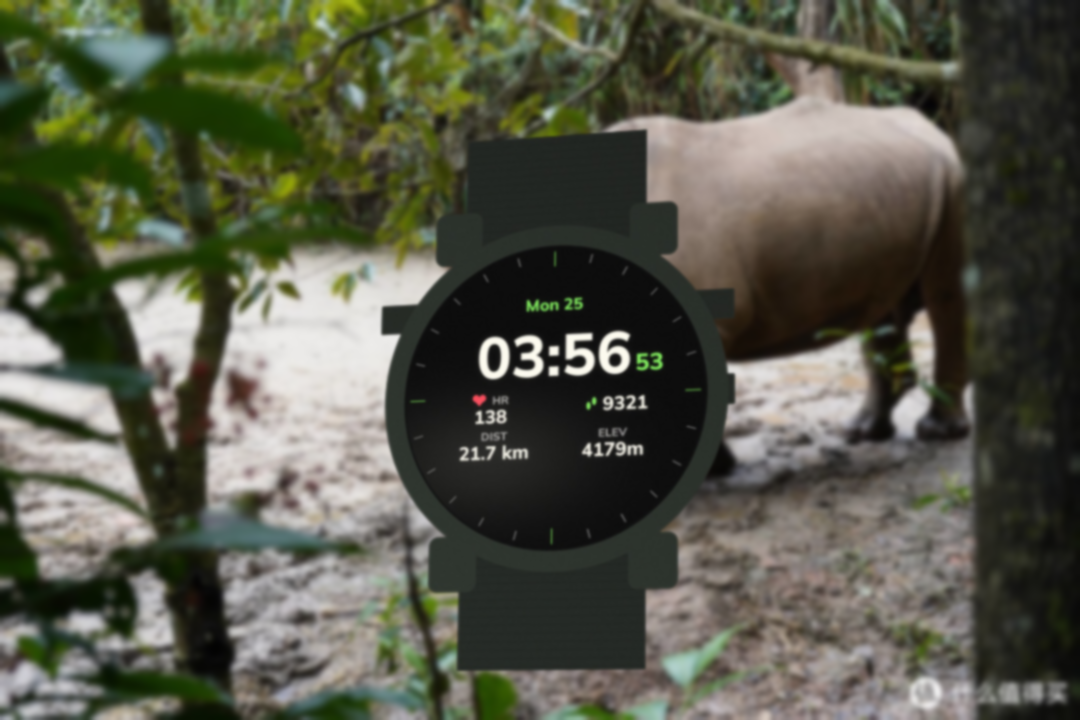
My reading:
**3:56:53**
